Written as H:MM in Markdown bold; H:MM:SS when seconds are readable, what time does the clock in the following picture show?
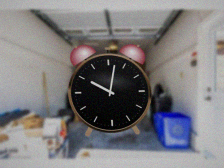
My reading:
**10:02**
